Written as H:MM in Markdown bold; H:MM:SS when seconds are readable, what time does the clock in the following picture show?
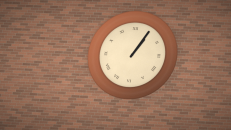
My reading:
**1:05**
